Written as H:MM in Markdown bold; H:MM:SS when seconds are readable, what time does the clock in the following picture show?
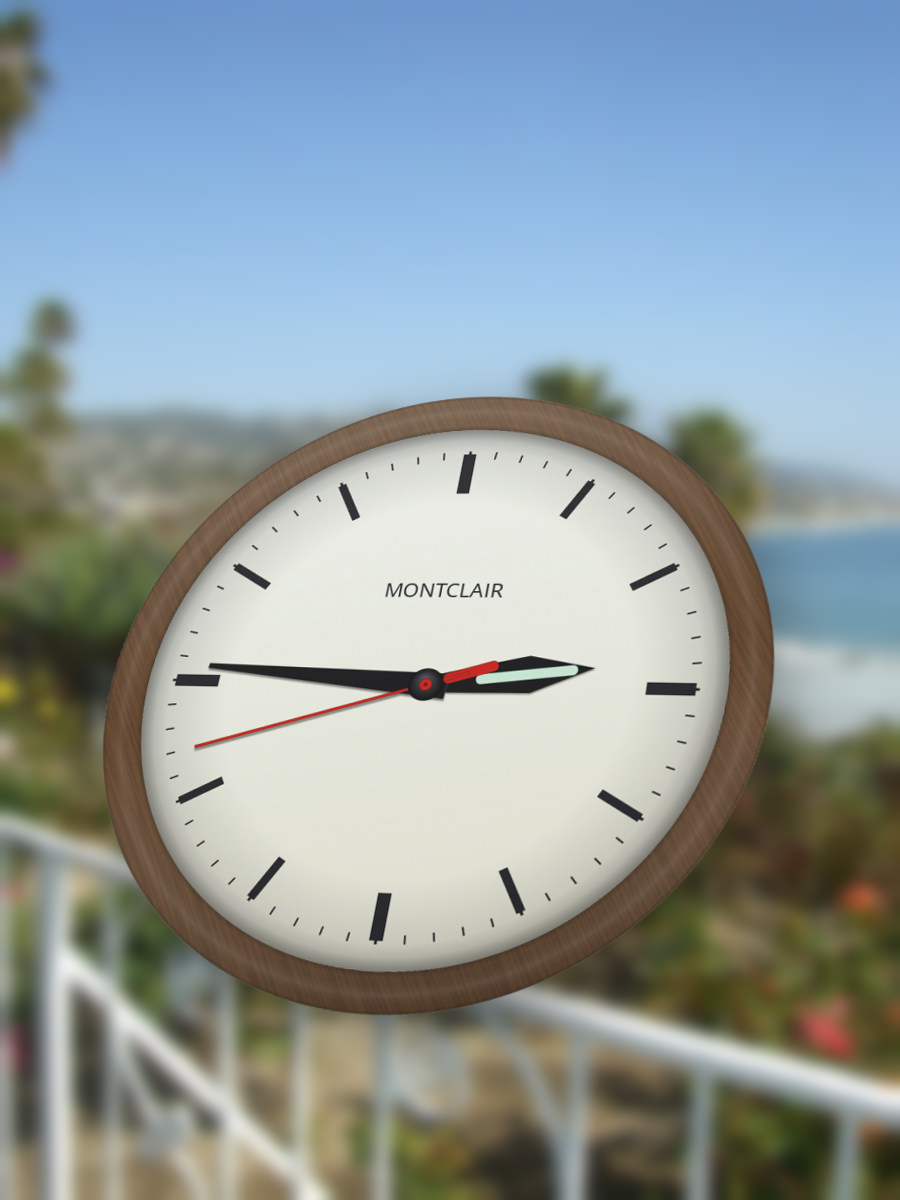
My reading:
**2:45:42**
